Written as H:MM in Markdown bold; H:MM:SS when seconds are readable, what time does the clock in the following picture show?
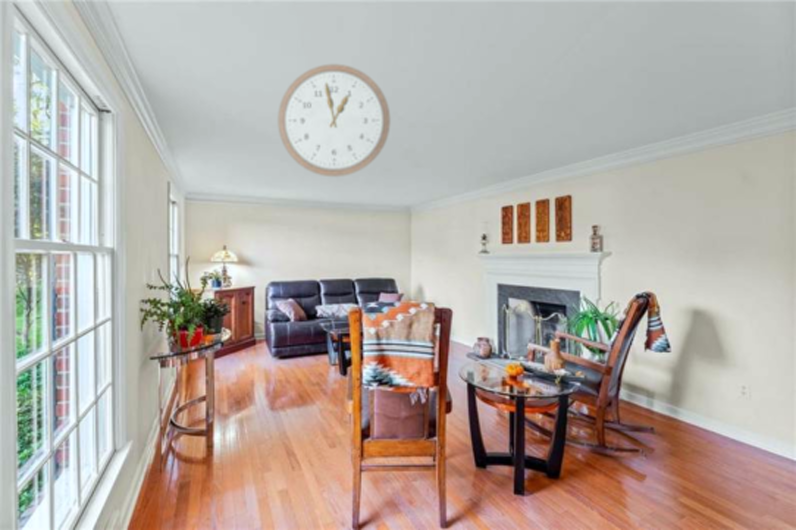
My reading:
**12:58**
